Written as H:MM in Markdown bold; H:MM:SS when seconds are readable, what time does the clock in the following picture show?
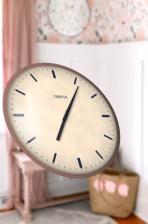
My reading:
**7:06**
